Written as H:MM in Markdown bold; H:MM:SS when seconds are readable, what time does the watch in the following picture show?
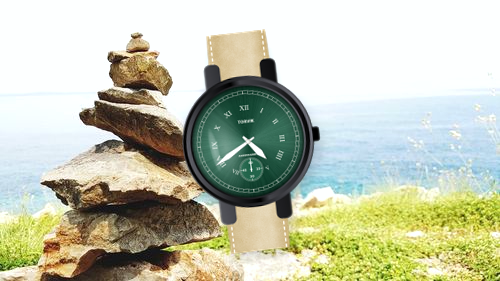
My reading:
**4:40**
